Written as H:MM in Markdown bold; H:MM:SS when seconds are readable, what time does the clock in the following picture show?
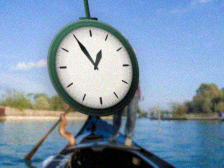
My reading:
**12:55**
